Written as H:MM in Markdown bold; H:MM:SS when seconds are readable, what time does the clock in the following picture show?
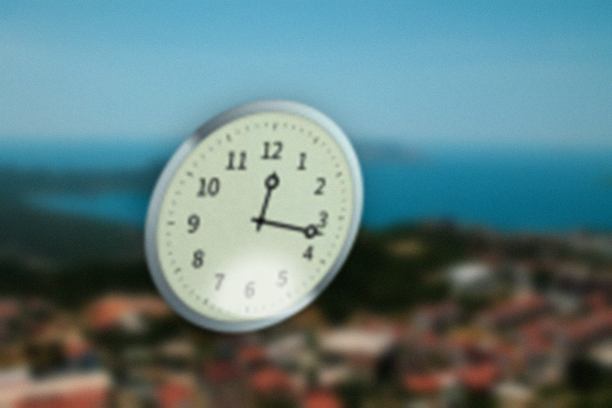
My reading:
**12:17**
